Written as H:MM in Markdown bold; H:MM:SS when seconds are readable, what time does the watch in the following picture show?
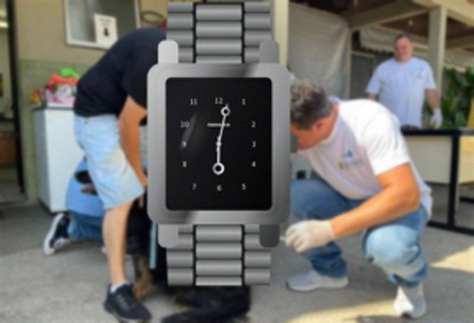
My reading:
**6:02**
